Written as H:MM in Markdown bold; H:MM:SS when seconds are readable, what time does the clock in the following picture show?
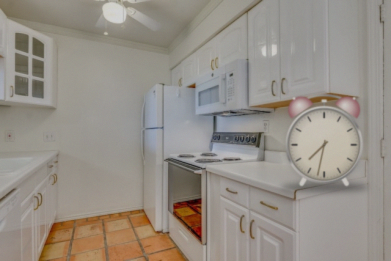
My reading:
**7:32**
